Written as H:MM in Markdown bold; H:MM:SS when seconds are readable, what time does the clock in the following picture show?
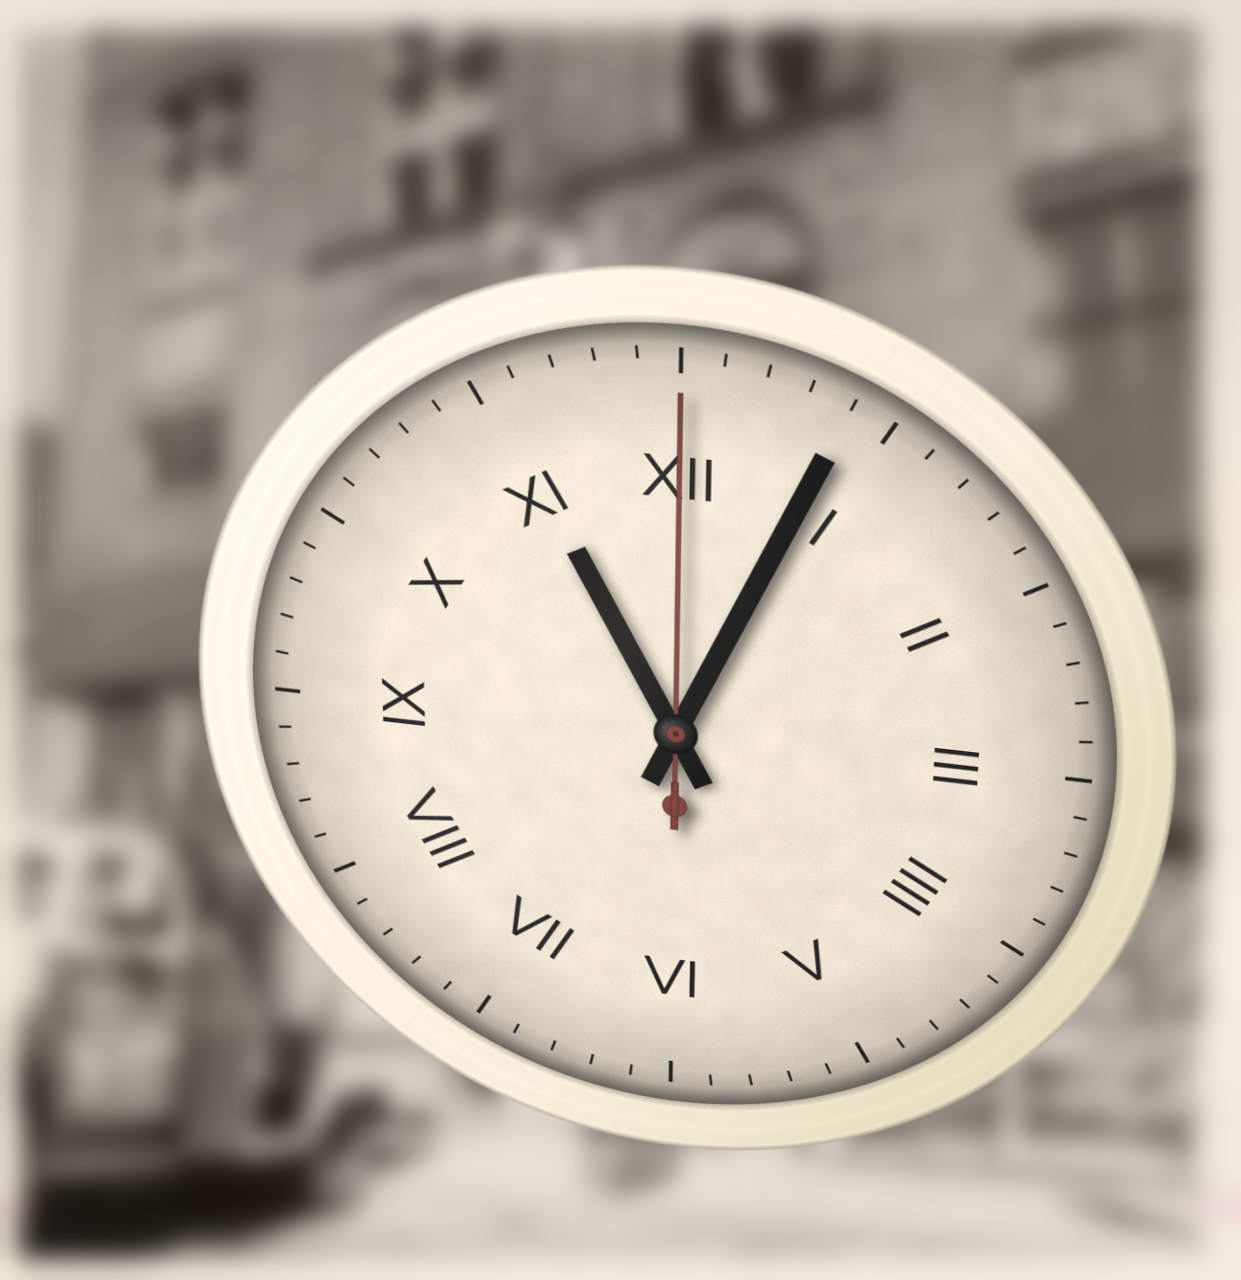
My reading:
**11:04:00**
